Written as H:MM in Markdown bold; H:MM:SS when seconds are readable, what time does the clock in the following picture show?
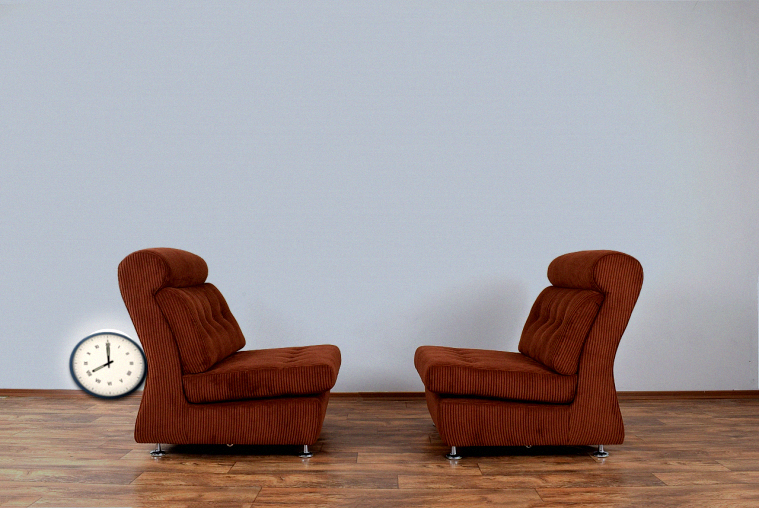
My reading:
**8:00**
